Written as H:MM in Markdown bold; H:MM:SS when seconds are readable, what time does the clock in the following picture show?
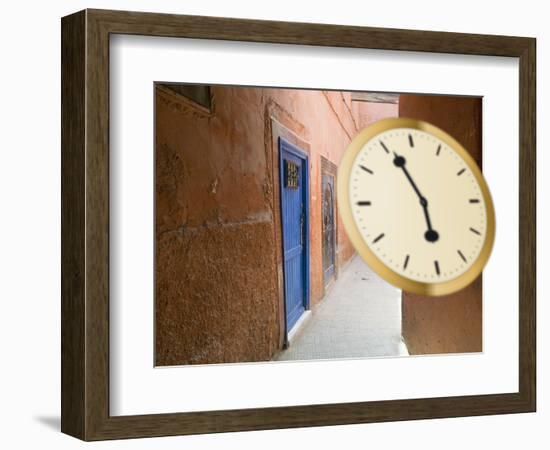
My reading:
**5:56**
